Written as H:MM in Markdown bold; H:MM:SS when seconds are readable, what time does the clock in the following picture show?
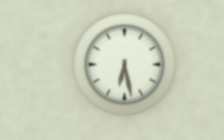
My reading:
**6:28**
